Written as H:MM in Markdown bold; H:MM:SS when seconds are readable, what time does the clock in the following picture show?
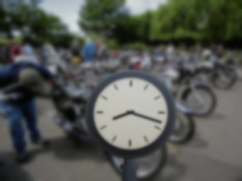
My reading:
**8:18**
